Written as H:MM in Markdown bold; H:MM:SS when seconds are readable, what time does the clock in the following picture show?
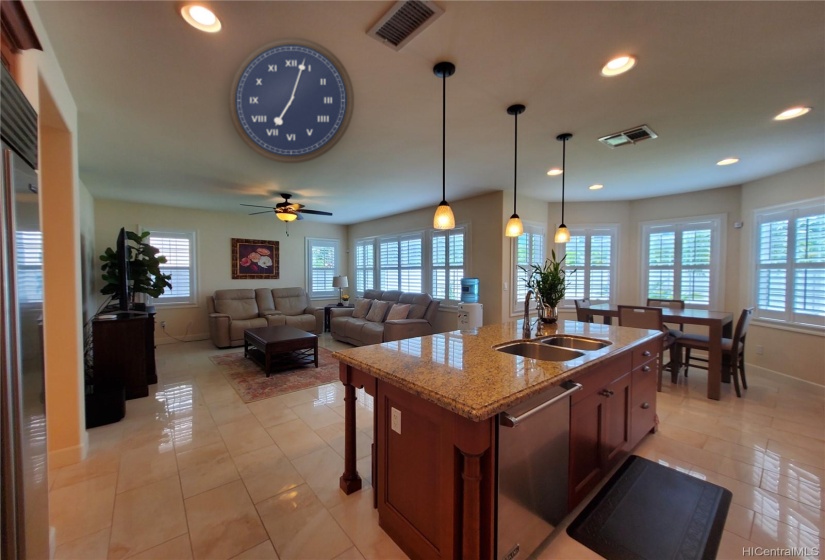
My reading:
**7:03**
